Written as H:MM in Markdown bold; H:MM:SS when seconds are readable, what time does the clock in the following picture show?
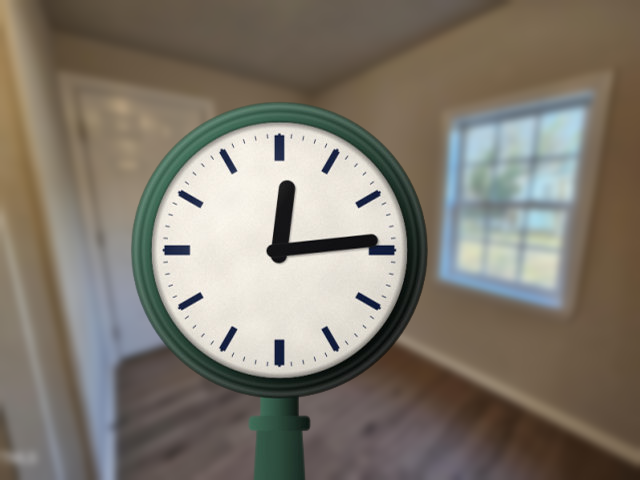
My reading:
**12:14**
